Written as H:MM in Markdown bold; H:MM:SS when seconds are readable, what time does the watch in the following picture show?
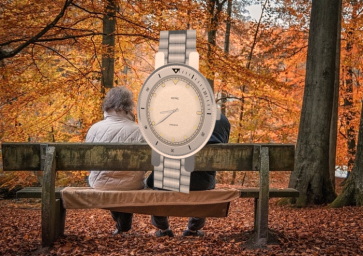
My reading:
**8:39**
